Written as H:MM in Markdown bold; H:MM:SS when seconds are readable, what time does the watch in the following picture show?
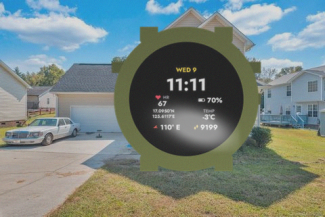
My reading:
**11:11**
